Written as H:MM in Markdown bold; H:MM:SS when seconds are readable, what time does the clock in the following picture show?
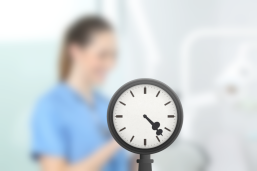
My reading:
**4:23**
